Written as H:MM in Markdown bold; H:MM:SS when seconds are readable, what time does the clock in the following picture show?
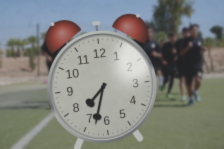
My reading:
**7:33**
